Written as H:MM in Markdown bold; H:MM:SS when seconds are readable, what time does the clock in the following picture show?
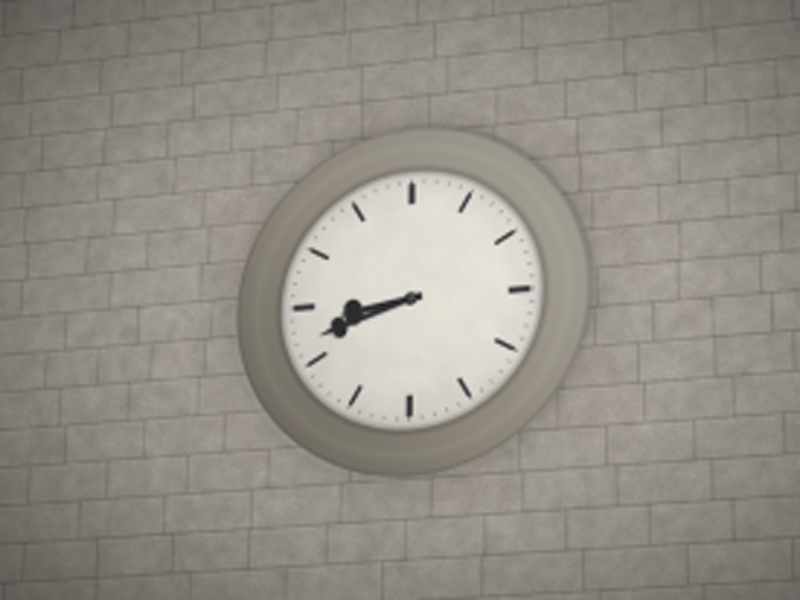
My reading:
**8:42**
